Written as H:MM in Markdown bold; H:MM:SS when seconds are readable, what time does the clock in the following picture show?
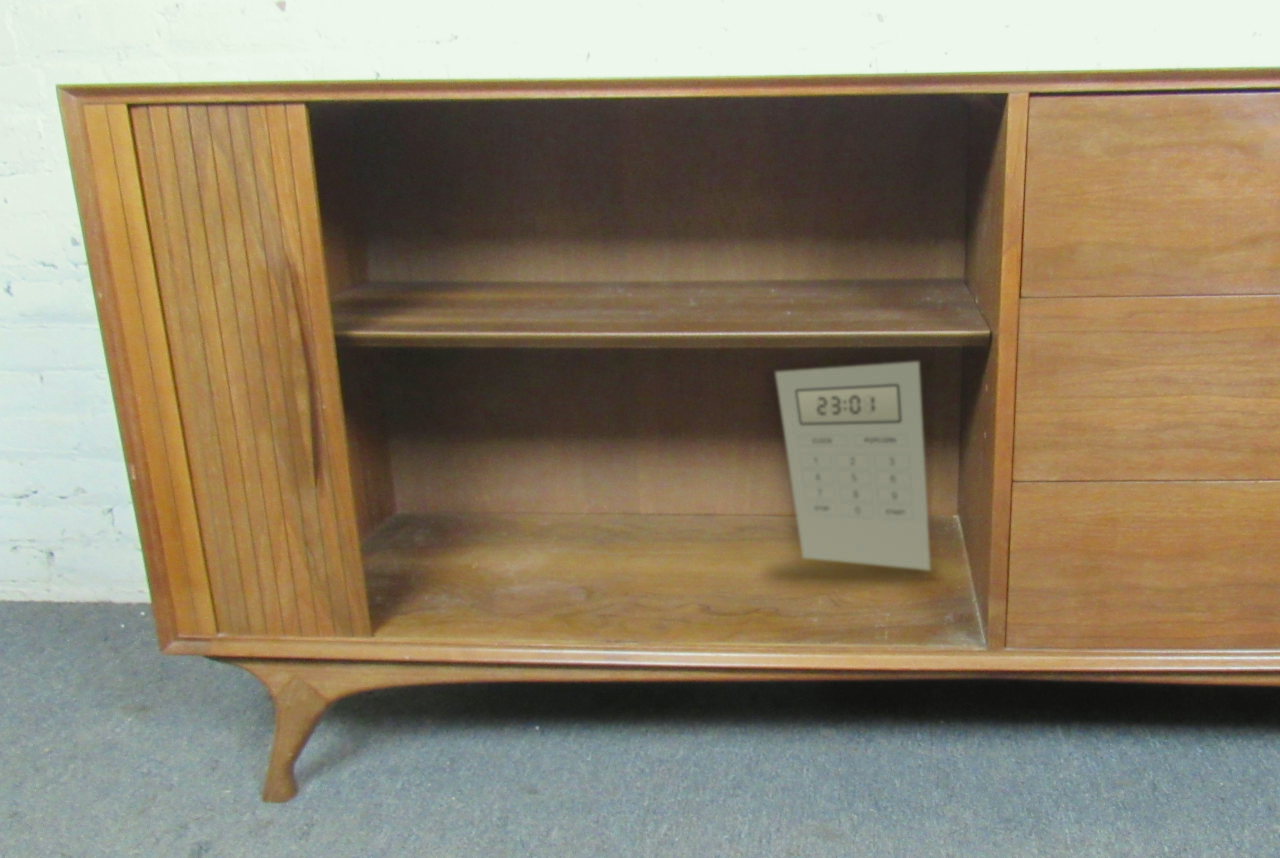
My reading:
**23:01**
